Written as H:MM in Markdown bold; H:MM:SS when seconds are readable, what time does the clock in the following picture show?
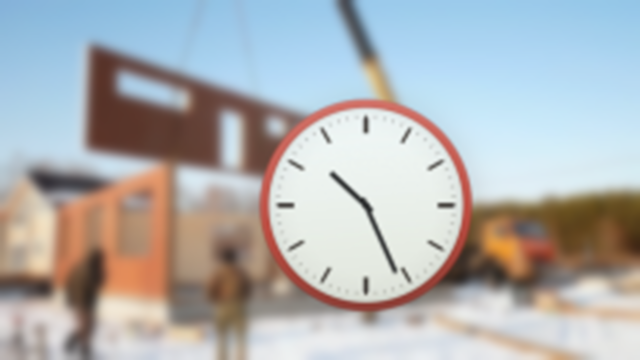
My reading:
**10:26**
